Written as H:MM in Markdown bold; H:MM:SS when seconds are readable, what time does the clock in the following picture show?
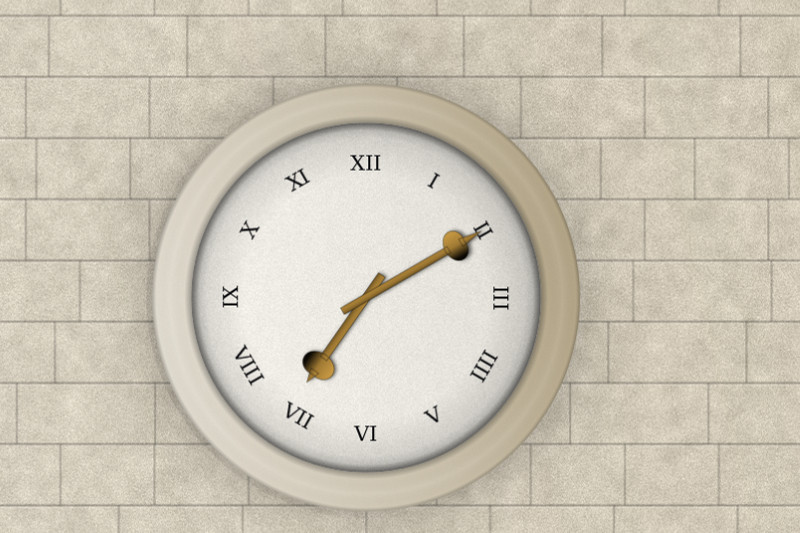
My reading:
**7:10**
